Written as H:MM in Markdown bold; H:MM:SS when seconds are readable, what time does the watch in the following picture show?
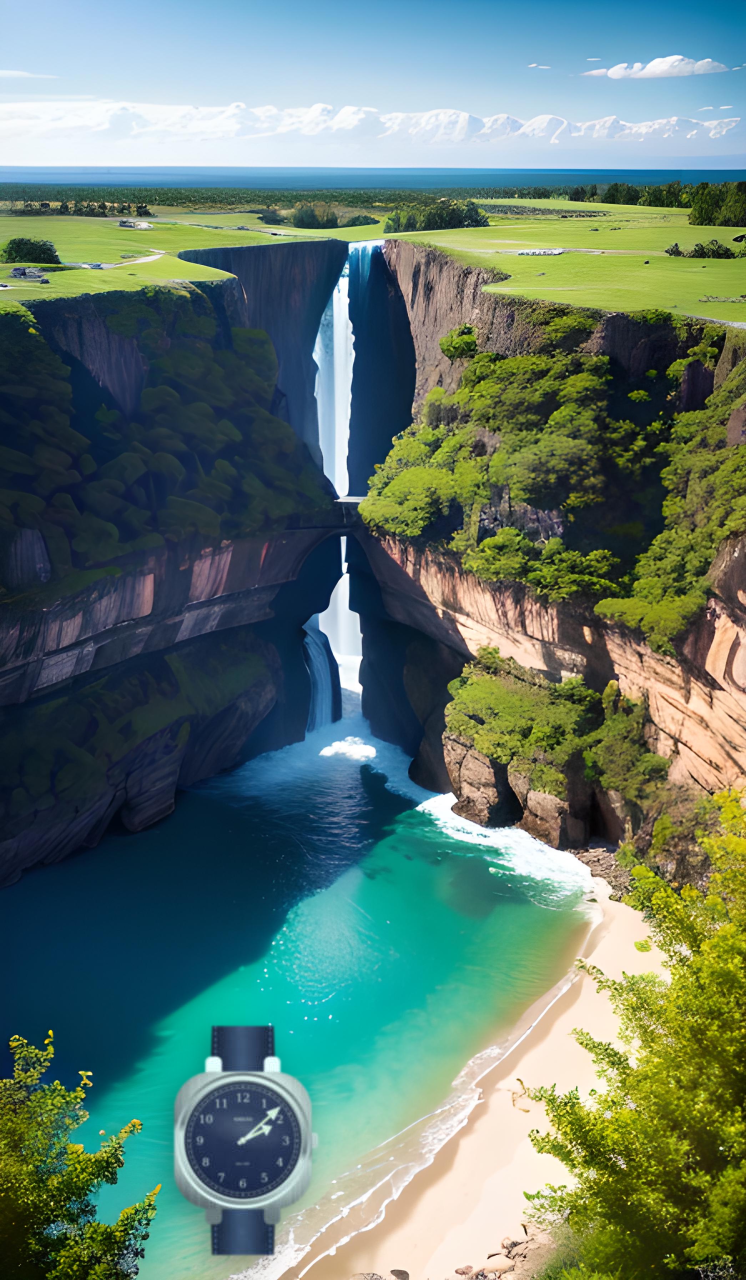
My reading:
**2:08**
